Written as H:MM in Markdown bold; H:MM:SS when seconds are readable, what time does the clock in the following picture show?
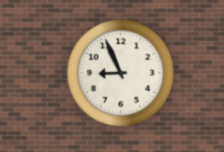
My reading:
**8:56**
